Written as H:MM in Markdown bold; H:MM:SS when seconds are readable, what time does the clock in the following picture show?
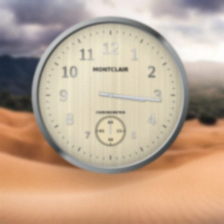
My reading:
**3:16**
